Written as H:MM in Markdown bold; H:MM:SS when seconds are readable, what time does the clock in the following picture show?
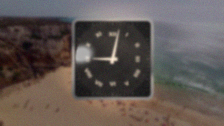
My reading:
**9:02**
